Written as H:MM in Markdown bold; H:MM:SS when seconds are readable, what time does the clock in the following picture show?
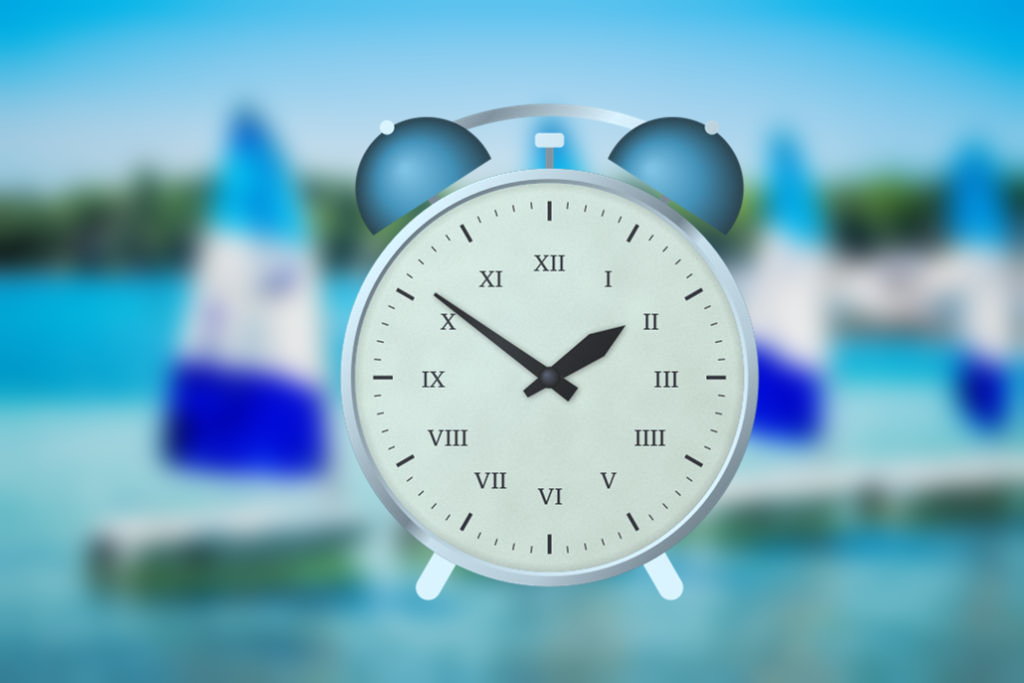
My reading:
**1:51**
